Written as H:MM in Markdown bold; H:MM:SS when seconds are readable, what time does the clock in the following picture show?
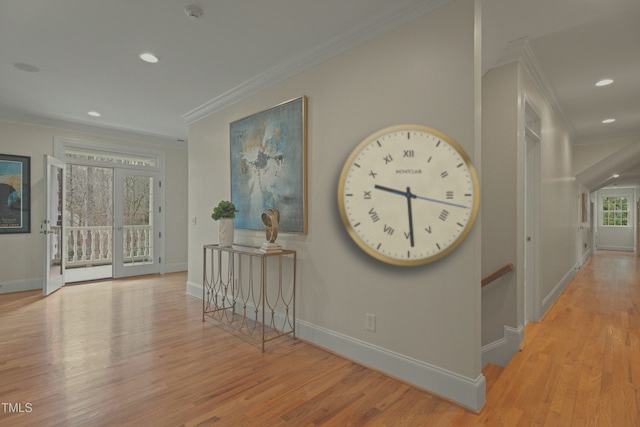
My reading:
**9:29:17**
